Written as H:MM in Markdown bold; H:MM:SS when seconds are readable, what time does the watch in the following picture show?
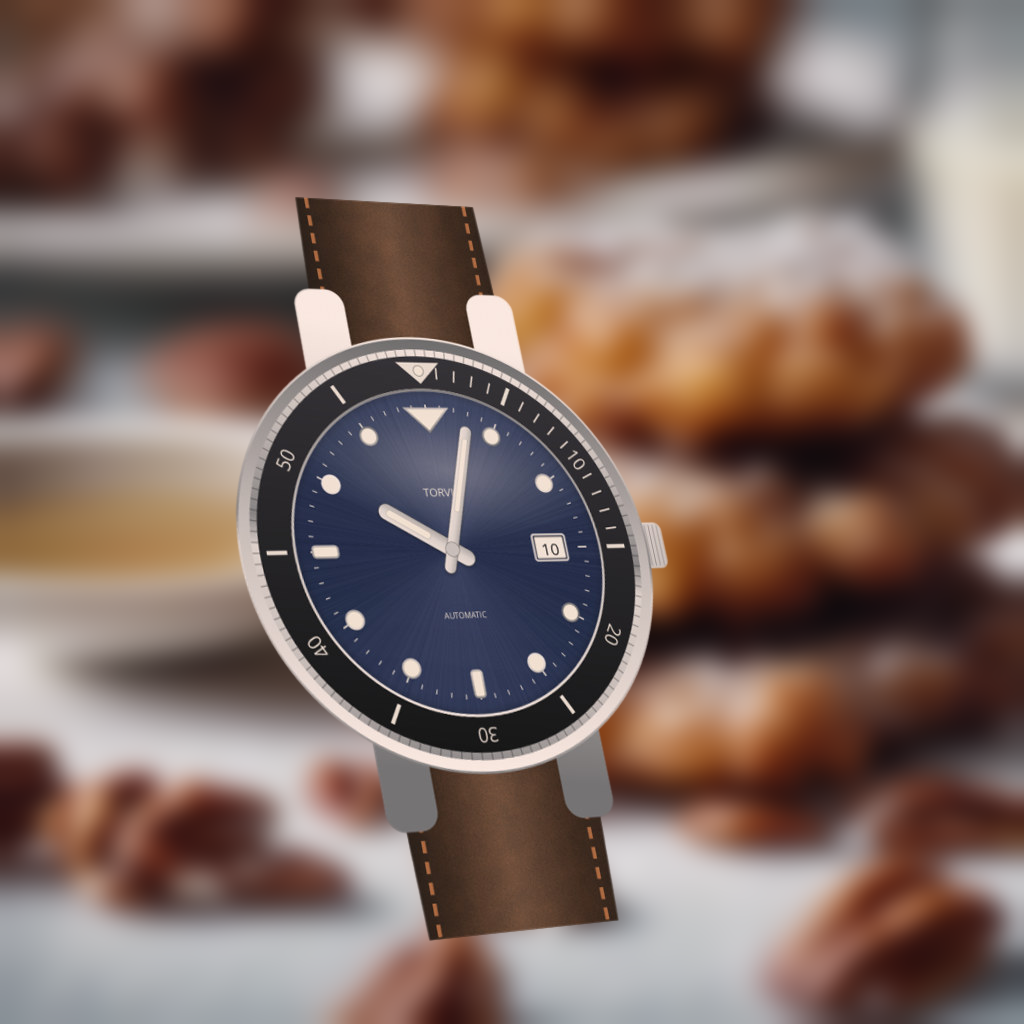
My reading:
**10:03**
